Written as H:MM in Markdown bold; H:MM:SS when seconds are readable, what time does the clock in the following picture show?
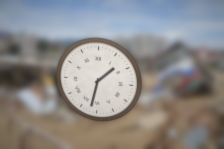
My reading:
**1:32**
